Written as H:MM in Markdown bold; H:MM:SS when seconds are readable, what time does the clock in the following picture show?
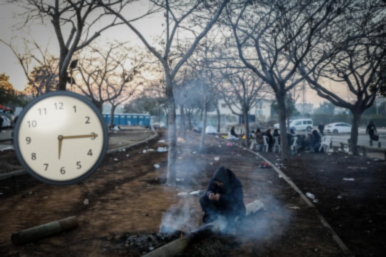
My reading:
**6:15**
